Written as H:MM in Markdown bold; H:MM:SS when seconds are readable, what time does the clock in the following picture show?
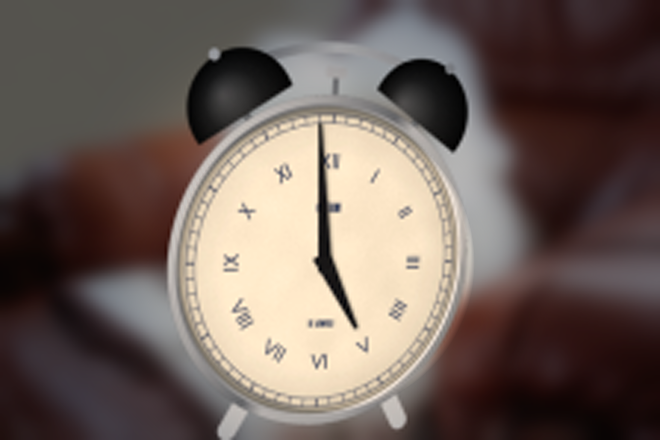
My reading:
**4:59**
